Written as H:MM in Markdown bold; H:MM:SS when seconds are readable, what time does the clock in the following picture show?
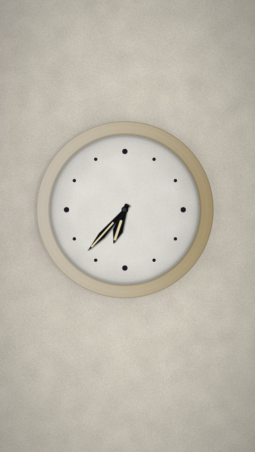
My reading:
**6:37**
